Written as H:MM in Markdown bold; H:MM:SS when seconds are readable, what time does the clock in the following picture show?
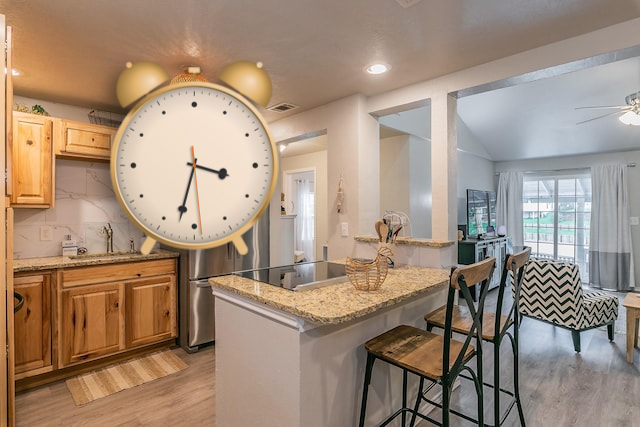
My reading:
**3:32:29**
